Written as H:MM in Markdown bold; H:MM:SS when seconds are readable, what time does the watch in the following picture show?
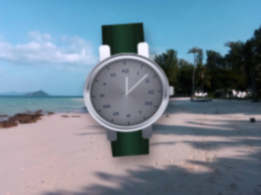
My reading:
**12:08**
